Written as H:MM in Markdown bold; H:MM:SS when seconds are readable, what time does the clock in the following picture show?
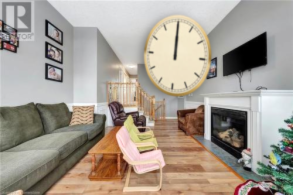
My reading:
**12:00**
